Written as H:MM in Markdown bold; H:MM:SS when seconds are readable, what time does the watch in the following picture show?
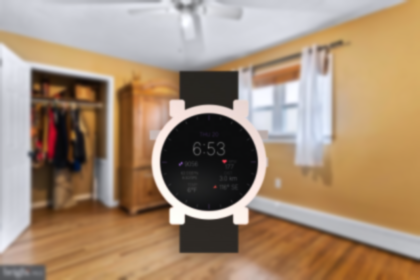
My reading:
**6:53**
